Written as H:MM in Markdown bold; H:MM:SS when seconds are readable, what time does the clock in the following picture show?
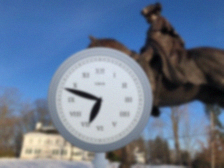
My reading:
**6:48**
